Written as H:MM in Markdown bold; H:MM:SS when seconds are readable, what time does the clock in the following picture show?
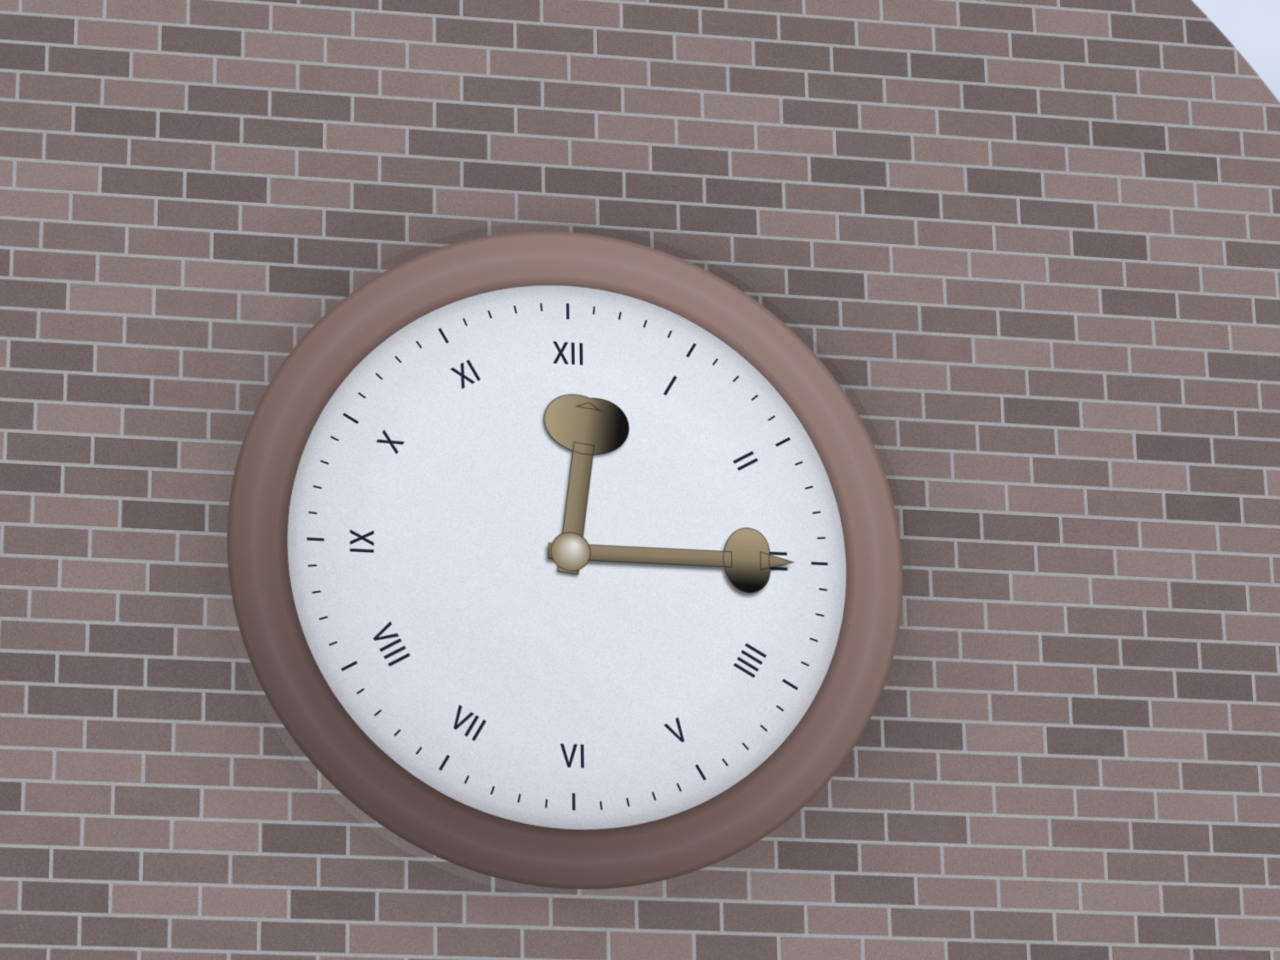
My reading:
**12:15**
